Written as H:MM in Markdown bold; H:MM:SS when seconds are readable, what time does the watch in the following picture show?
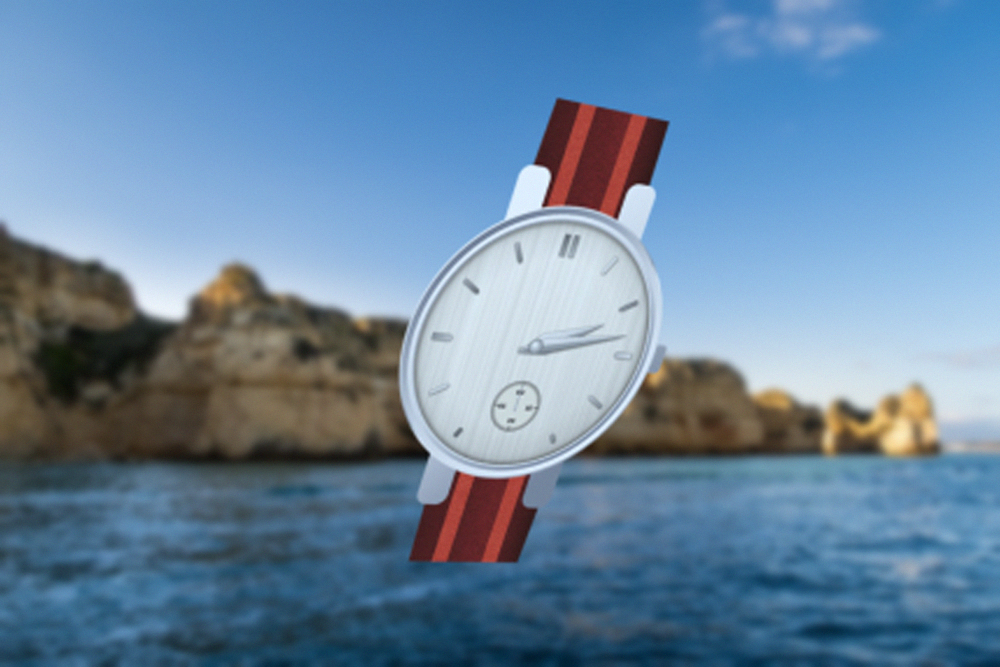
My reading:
**2:13**
